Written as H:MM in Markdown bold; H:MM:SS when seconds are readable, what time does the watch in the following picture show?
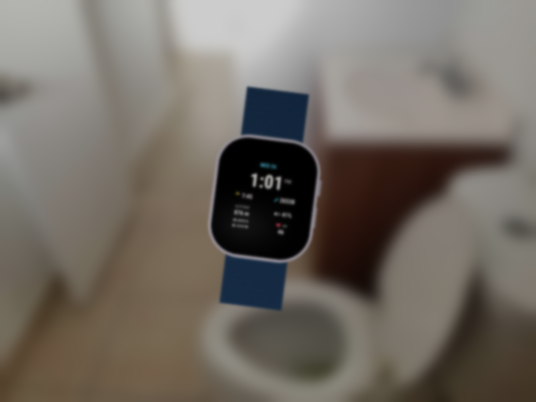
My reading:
**1:01**
